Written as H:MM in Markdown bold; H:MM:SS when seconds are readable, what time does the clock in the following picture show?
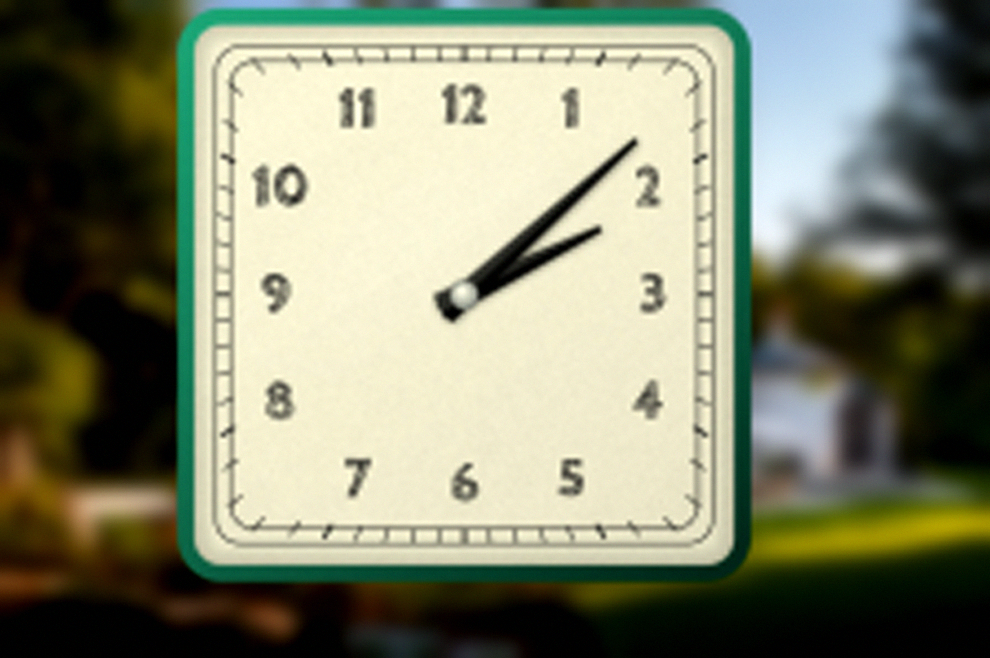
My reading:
**2:08**
